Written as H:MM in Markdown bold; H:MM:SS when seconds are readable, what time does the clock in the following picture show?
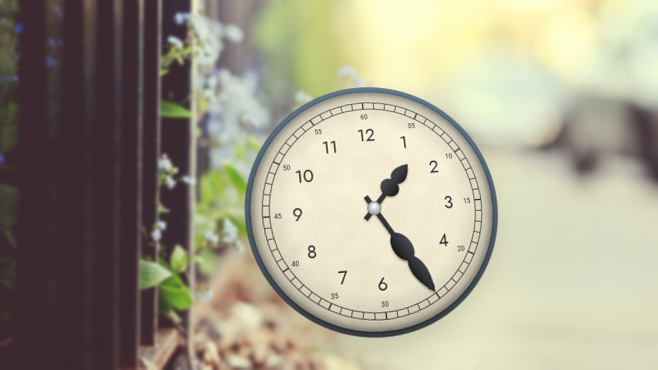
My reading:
**1:25**
